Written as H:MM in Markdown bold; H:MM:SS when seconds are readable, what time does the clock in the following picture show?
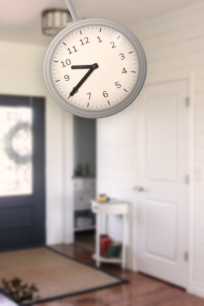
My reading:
**9:40**
